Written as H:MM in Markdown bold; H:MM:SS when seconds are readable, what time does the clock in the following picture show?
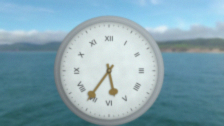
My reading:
**5:36**
